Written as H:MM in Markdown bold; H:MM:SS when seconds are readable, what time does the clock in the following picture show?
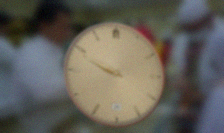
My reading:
**9:49**
